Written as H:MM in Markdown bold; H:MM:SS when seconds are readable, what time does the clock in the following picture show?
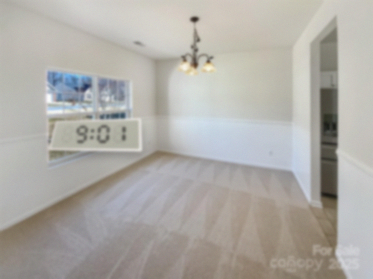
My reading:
**9:01**
